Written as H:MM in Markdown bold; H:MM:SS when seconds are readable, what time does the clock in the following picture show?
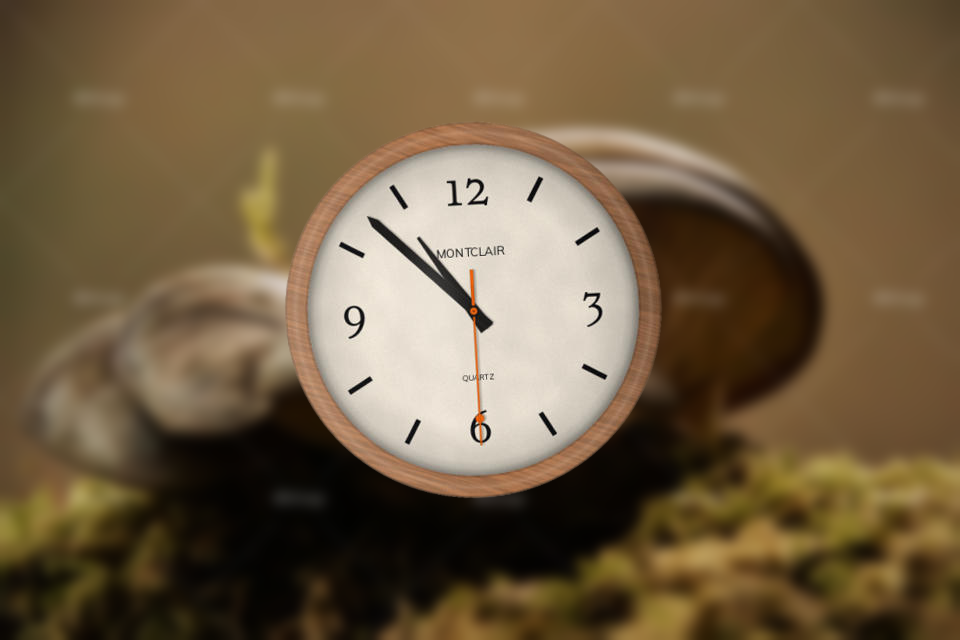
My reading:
**10:52:30**
